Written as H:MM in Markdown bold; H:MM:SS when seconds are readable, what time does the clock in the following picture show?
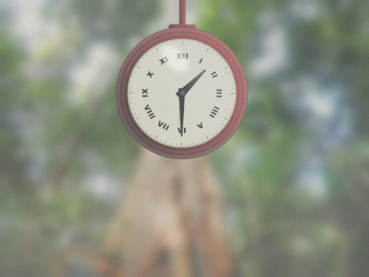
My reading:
**1:30**
